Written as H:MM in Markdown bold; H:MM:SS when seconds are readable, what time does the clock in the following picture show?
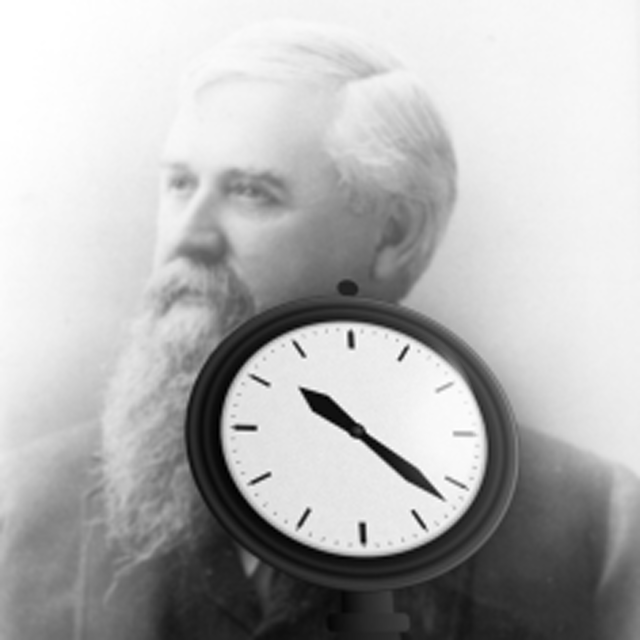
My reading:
**10:22**
